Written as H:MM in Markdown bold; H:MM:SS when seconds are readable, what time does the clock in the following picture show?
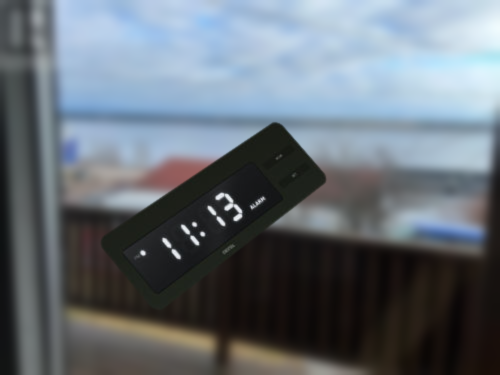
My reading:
**11:13**
